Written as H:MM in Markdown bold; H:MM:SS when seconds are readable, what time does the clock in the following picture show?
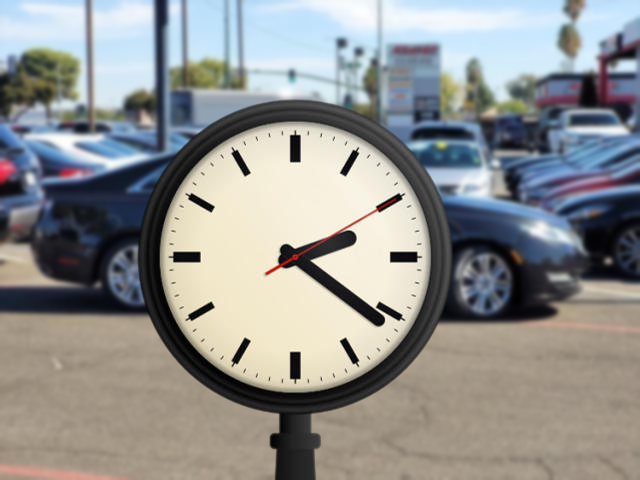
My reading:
**2:21:10**
